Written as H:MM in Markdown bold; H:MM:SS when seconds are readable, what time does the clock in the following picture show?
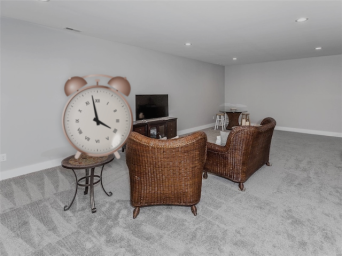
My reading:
**3:58**
